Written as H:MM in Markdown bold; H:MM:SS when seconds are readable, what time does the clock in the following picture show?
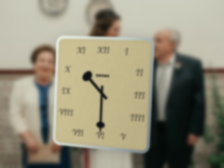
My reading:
**10:30**
